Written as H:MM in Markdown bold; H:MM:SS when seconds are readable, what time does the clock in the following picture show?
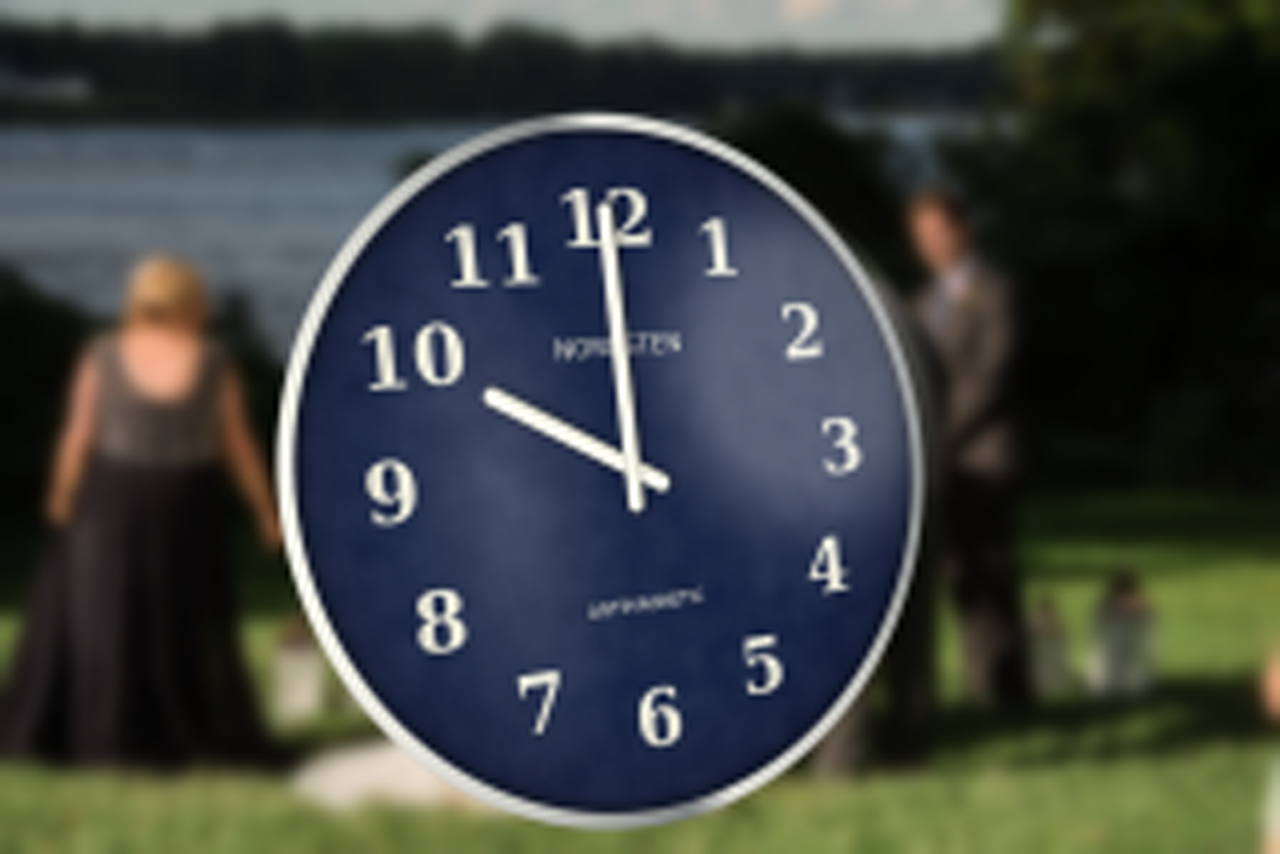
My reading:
**10:00**
